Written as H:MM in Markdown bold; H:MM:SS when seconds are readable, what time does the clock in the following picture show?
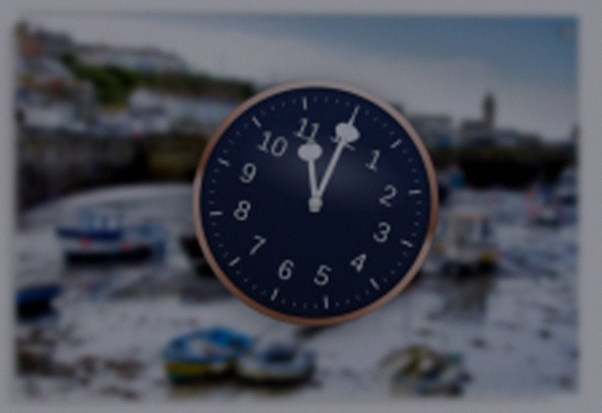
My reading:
**11:00**
